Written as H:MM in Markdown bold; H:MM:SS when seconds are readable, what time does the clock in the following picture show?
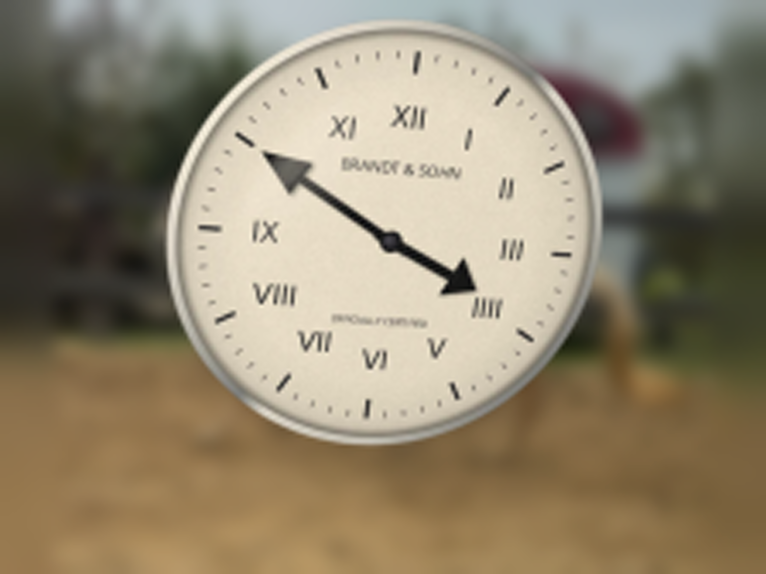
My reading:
**3:50**
